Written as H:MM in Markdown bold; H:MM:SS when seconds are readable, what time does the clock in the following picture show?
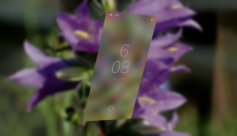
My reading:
**6:08**
